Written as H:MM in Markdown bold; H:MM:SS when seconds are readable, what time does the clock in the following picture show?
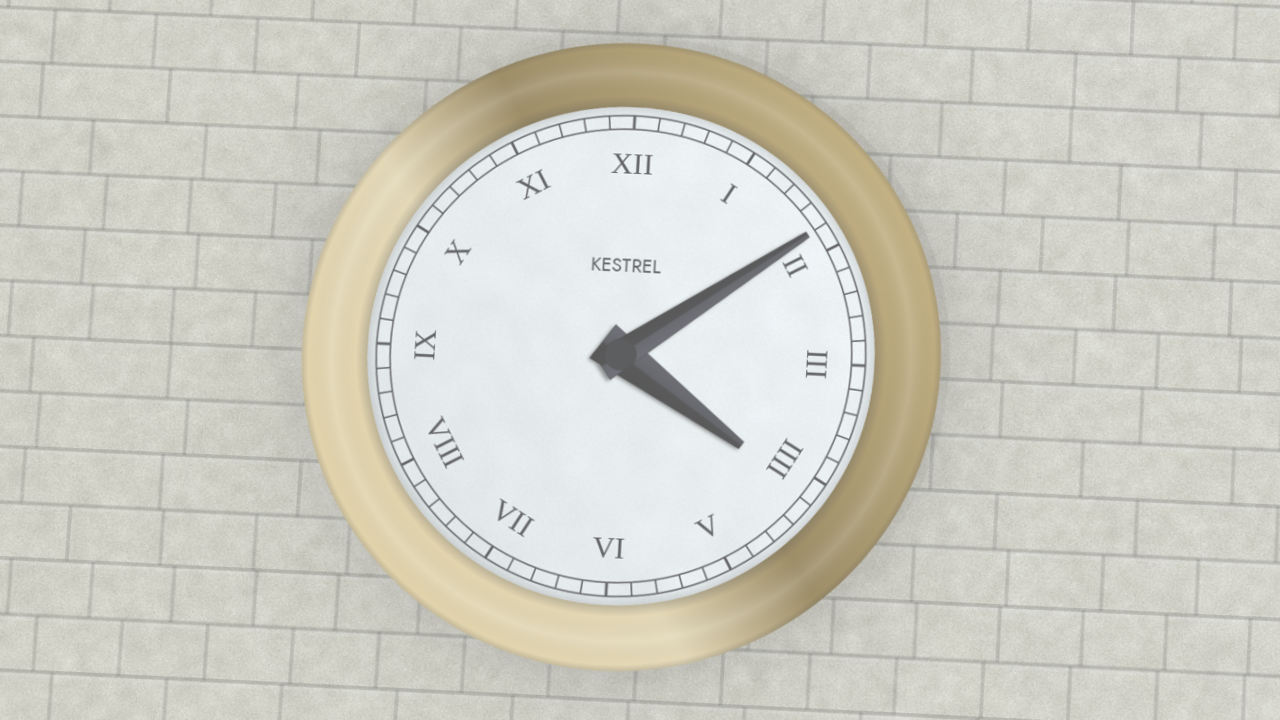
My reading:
**4:09**
